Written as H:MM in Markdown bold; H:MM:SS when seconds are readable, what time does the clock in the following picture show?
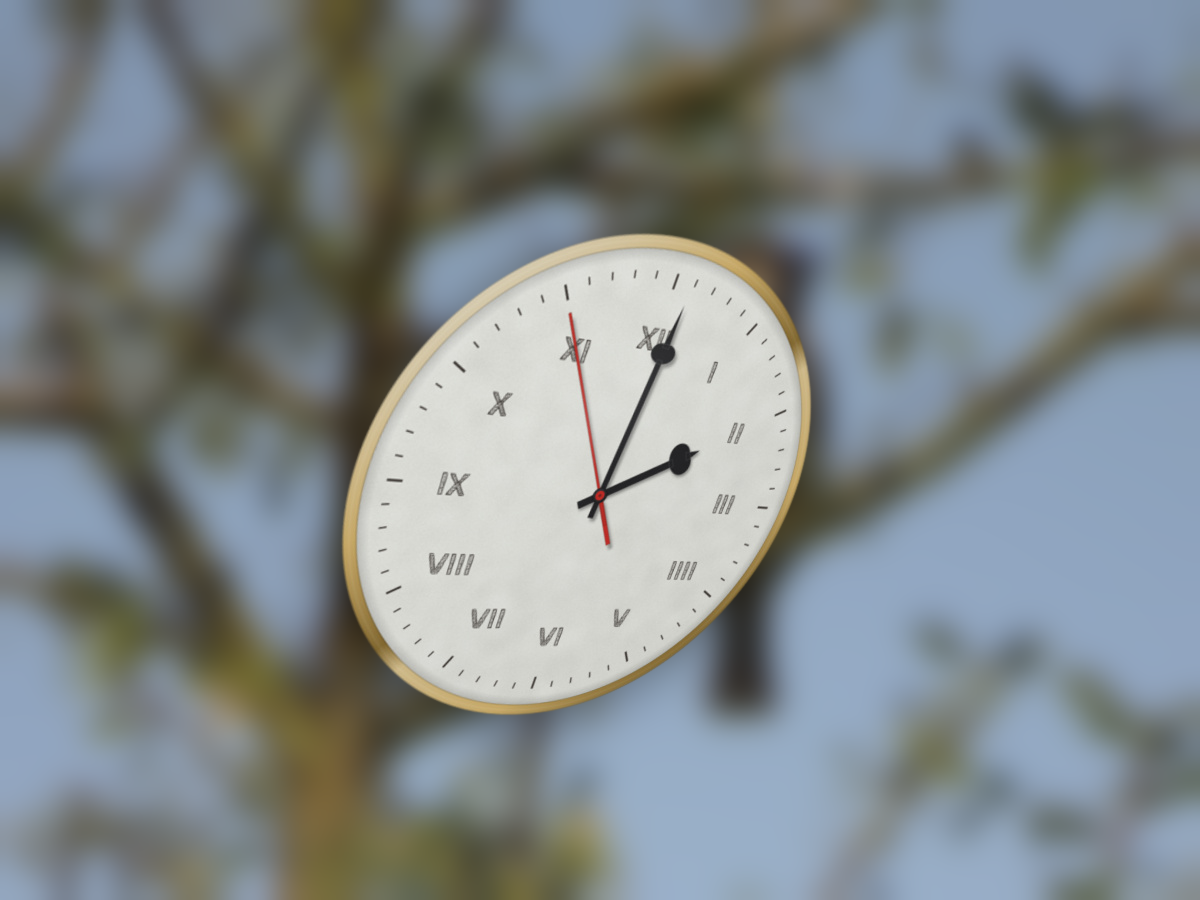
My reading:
**2:00:55**
